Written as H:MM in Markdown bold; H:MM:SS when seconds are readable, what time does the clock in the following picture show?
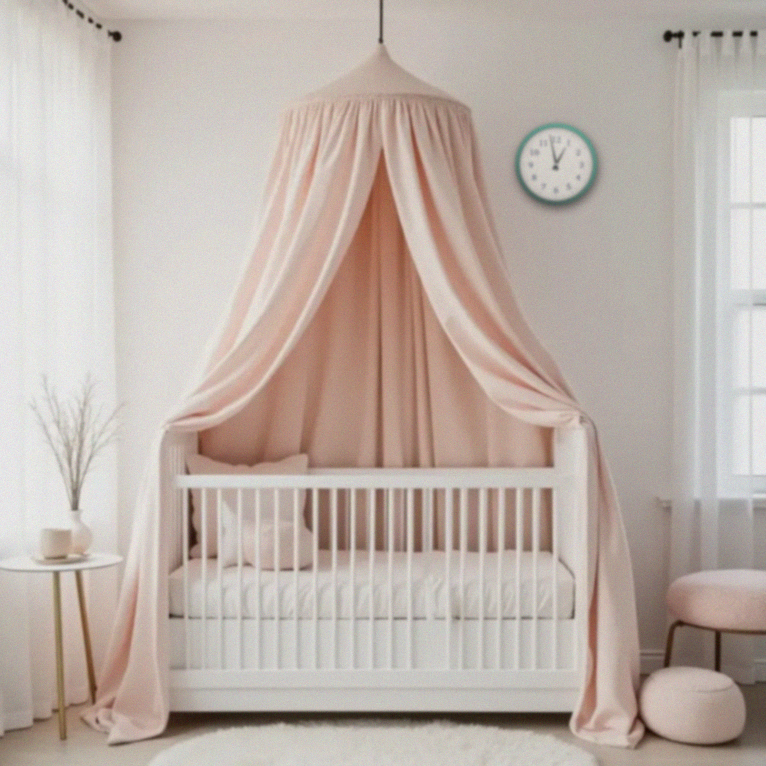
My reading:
**12:58**
